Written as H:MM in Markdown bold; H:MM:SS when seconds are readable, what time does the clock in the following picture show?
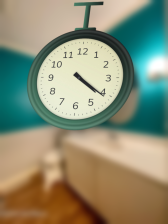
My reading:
**4:21**
